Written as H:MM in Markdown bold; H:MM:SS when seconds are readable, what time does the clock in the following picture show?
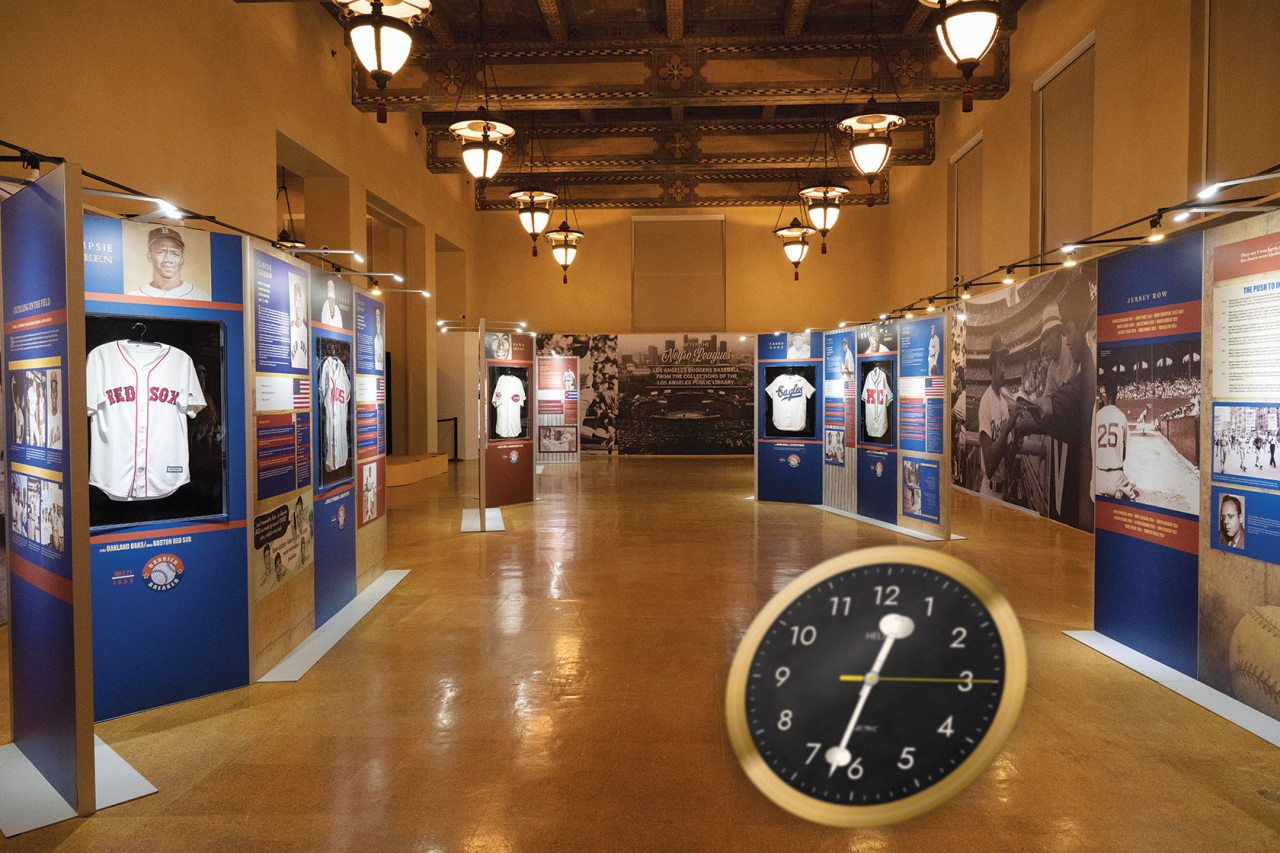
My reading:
**12:32:15**
